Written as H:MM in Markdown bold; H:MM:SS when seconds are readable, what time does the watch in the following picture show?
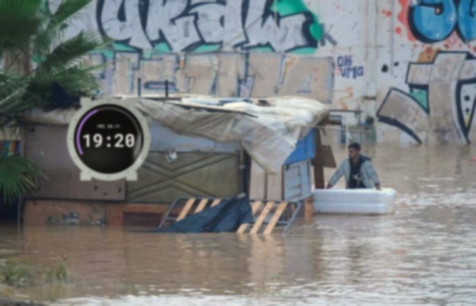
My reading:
**19:20**
